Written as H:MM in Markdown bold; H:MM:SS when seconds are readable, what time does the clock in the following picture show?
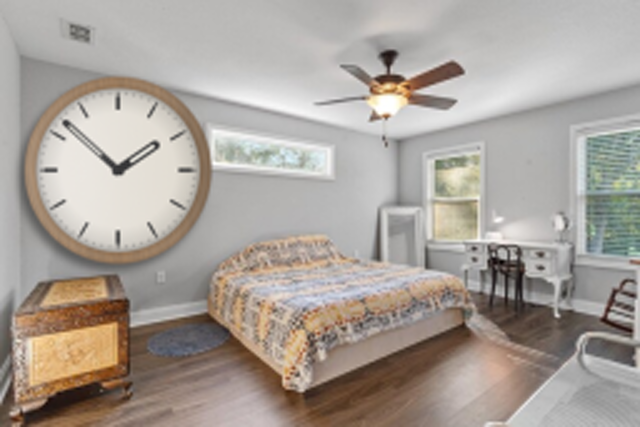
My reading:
**1:52**
